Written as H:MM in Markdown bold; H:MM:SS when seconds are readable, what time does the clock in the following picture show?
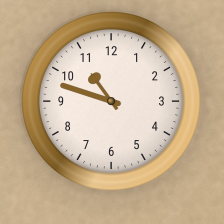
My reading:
**10:48**
